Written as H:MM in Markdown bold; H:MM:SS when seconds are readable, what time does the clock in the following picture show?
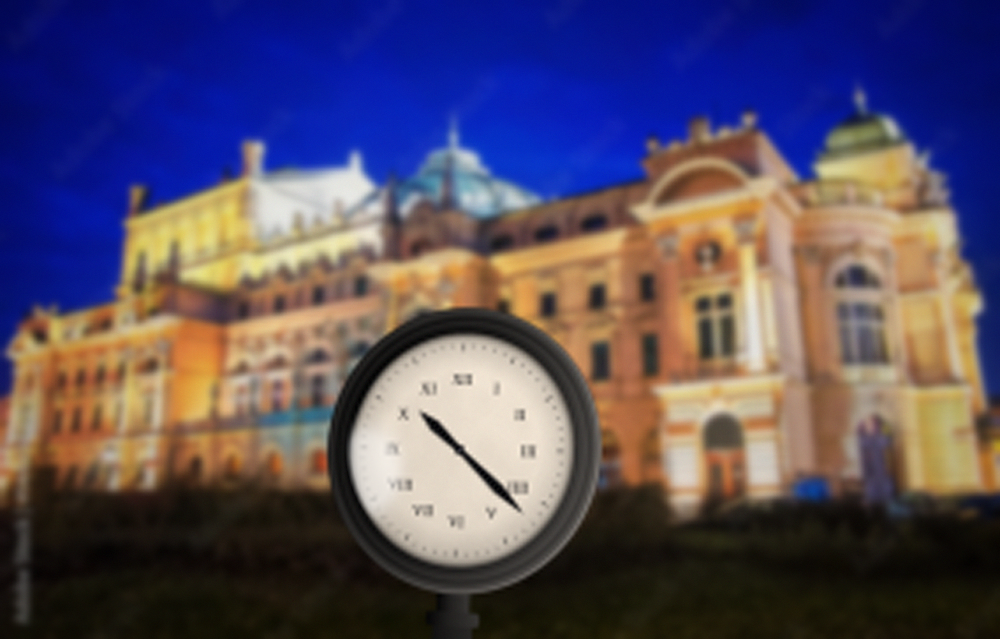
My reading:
**10:22**
